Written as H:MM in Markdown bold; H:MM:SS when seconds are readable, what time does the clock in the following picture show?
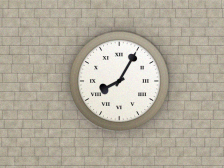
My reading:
**8:05**
